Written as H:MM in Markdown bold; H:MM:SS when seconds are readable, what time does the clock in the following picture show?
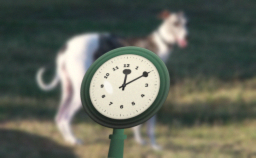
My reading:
**12:10**
